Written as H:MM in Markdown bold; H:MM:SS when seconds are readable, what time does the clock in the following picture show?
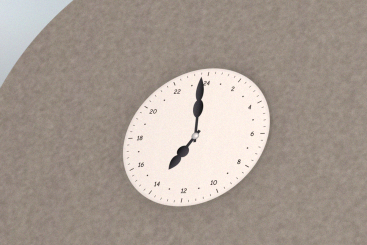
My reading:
**13:59**
